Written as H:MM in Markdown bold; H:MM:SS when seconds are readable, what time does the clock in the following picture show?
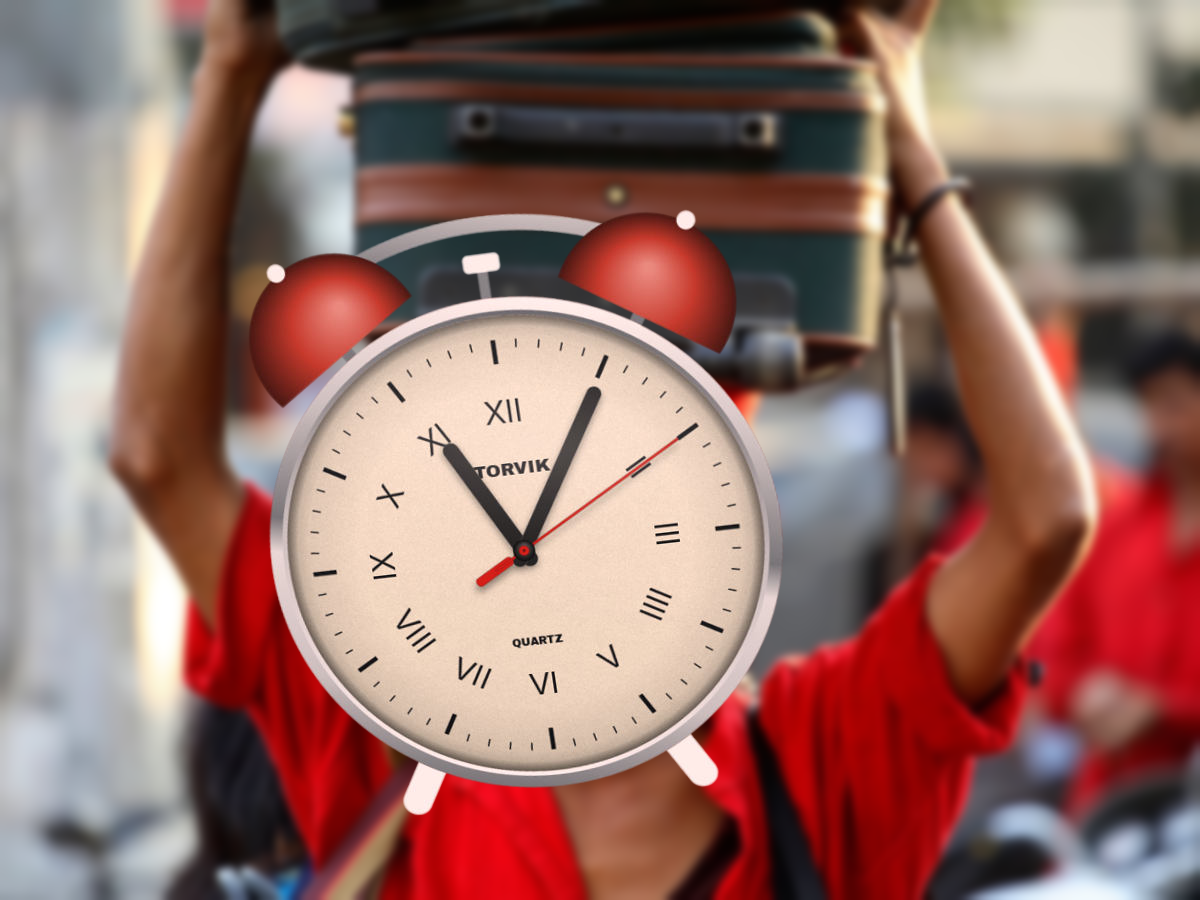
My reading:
**11:05:10**
